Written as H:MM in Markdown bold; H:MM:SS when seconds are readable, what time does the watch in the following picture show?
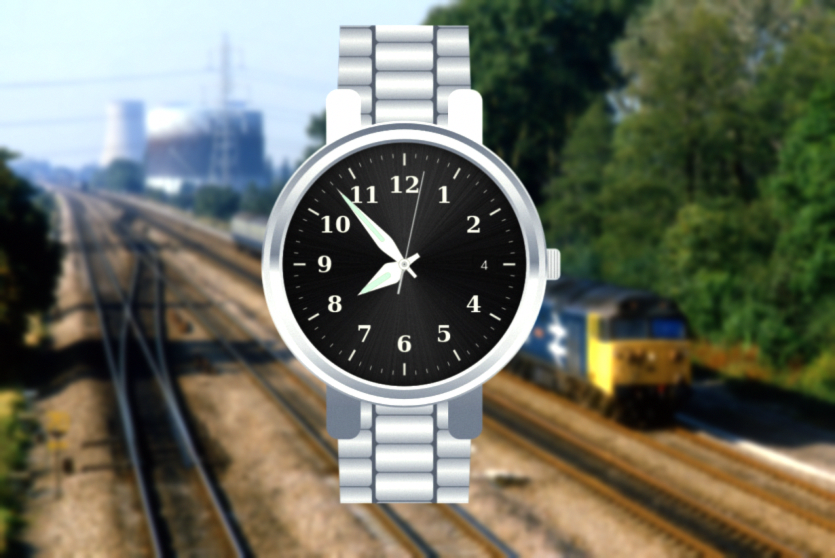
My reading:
**7:53:02**
